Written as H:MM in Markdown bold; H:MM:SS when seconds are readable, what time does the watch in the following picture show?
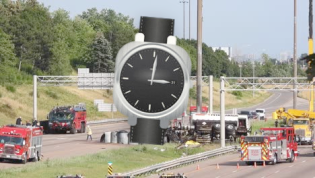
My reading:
**3:01**
